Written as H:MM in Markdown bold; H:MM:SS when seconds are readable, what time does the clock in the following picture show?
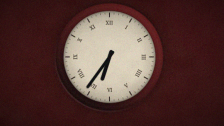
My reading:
**6:36**
